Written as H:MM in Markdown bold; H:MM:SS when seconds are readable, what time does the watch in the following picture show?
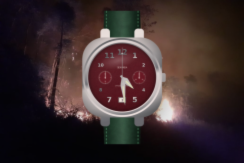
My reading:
**4:29**
